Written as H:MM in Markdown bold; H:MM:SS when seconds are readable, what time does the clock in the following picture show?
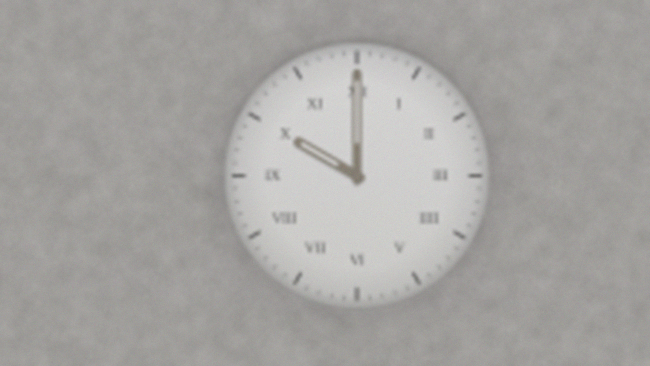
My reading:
**10:00**
